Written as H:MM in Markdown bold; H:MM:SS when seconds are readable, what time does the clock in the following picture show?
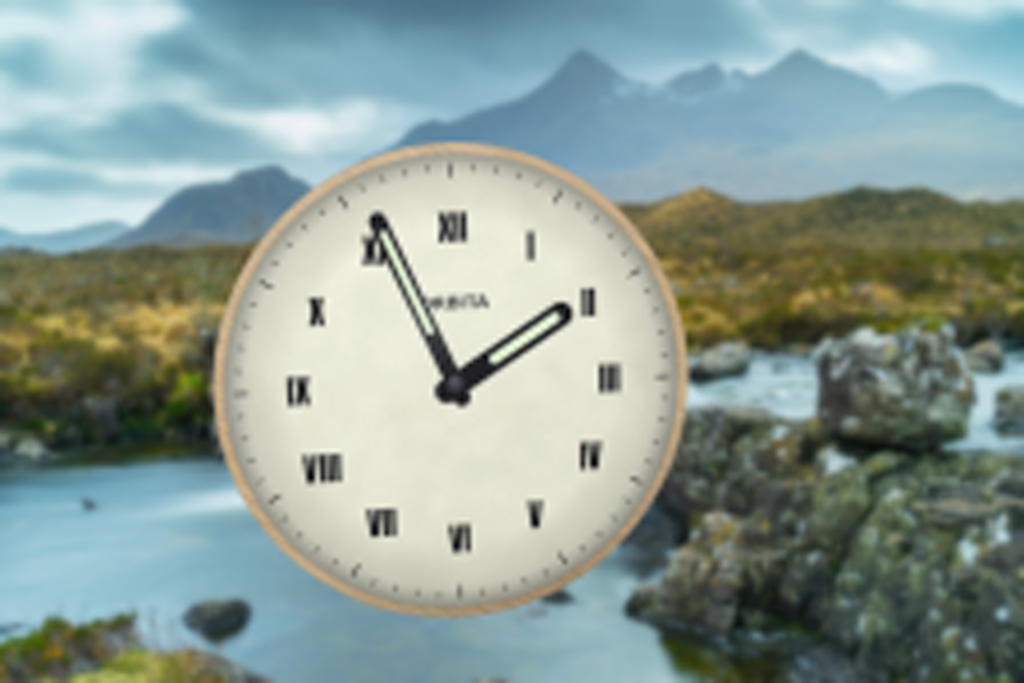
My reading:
**1:56**
